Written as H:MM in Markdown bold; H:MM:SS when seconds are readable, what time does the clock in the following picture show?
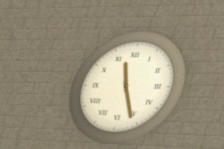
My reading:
**11:26**
